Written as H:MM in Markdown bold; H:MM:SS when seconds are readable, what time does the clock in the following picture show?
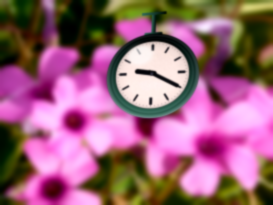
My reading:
**9:20**
